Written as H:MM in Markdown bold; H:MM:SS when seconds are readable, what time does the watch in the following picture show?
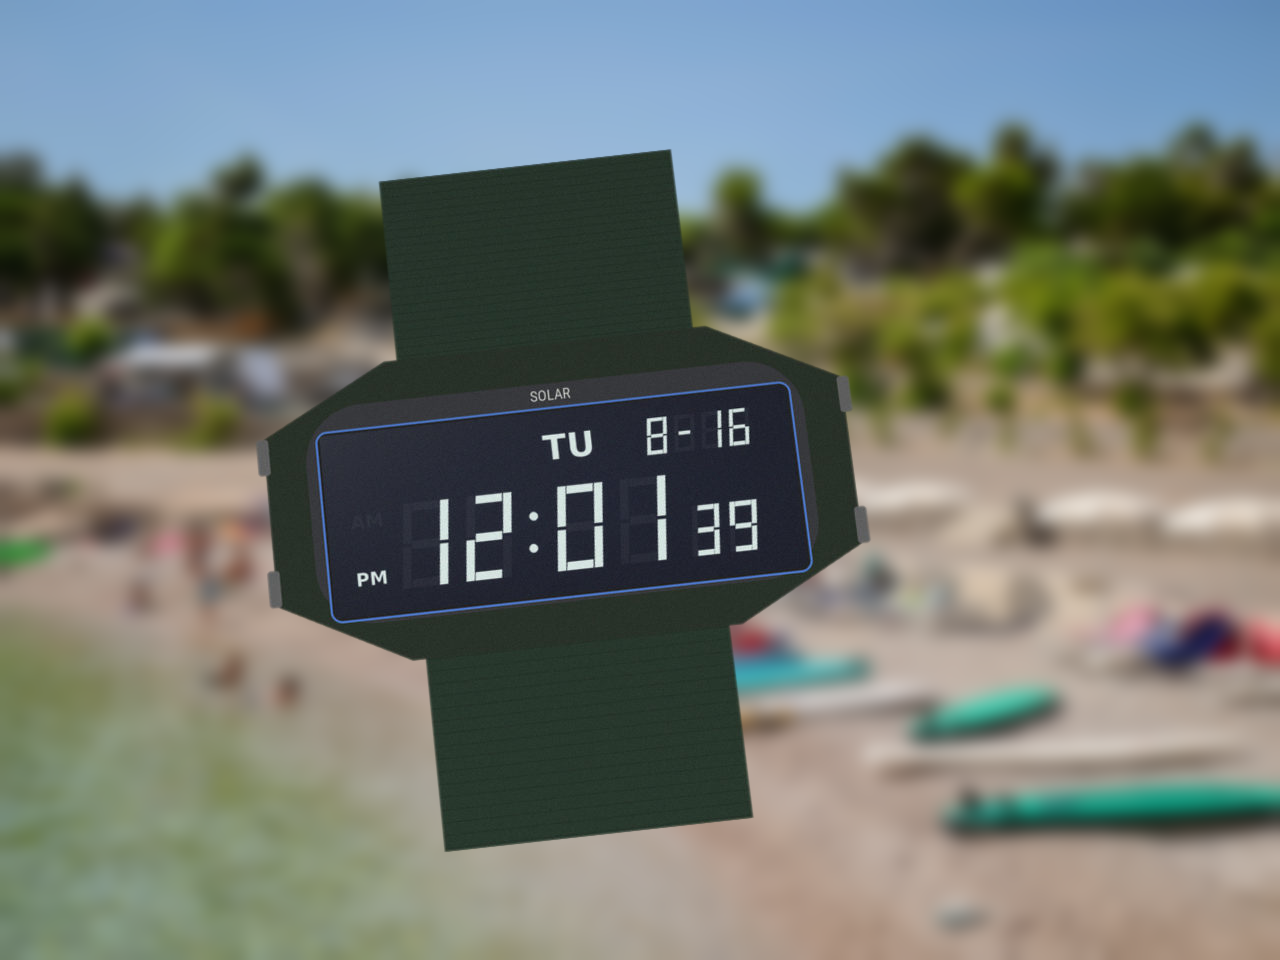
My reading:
**12:01:39**
